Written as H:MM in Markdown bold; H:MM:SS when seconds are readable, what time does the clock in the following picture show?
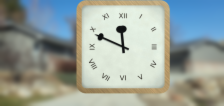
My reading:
**11:49**
